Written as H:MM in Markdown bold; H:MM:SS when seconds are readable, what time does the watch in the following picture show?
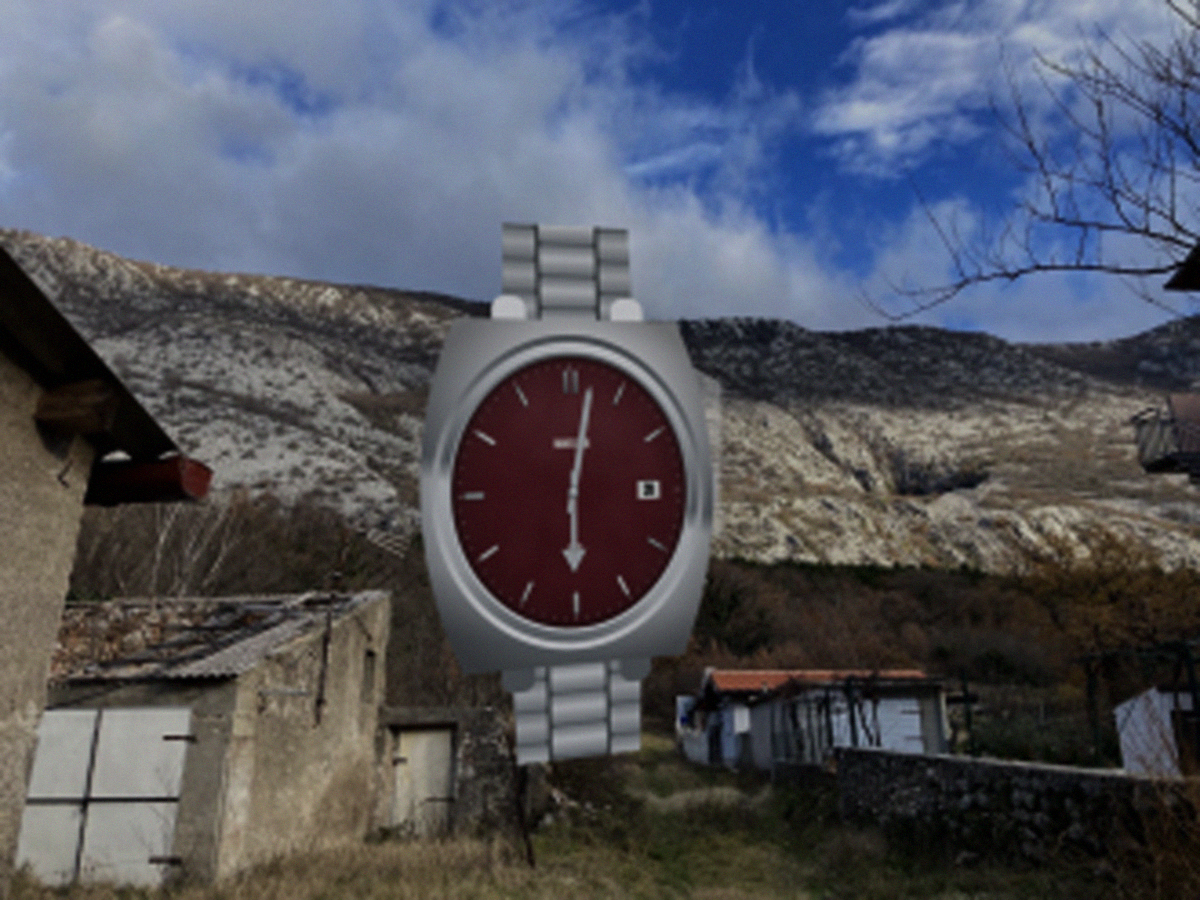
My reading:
**6:02**
